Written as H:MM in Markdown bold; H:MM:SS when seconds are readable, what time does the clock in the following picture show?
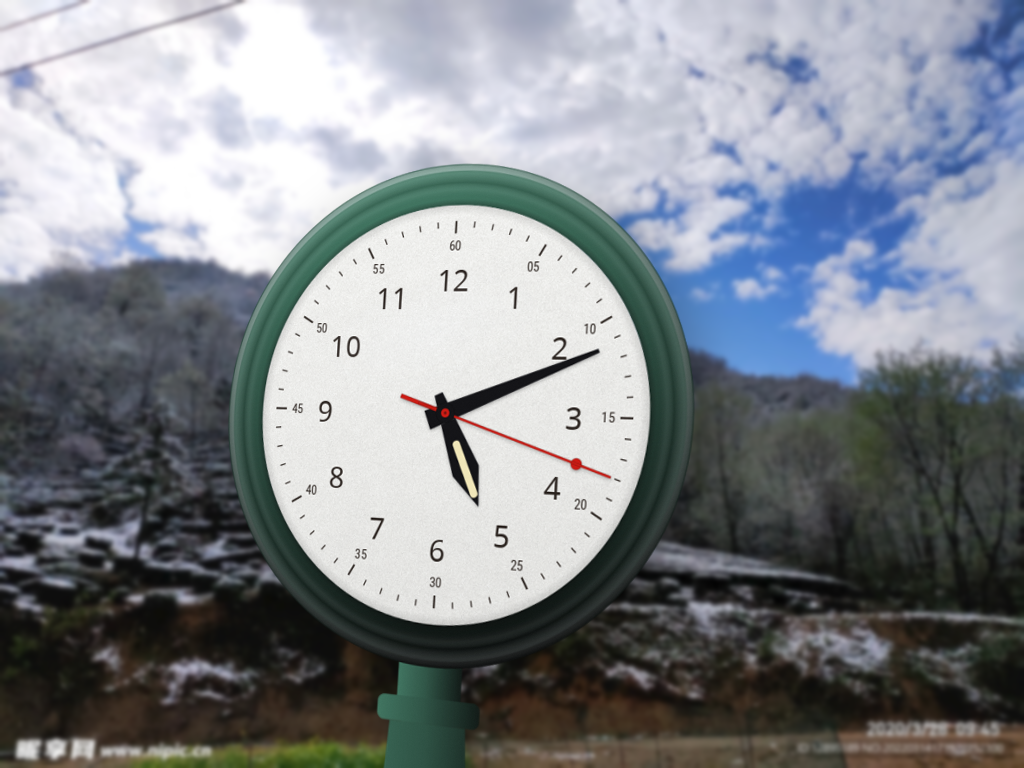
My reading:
**5:11:18**
